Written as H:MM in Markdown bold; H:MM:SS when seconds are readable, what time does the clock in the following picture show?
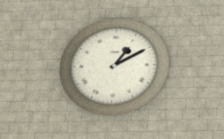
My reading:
**1:10**
